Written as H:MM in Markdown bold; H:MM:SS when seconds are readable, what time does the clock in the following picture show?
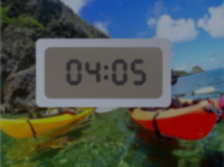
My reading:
**4:05**
